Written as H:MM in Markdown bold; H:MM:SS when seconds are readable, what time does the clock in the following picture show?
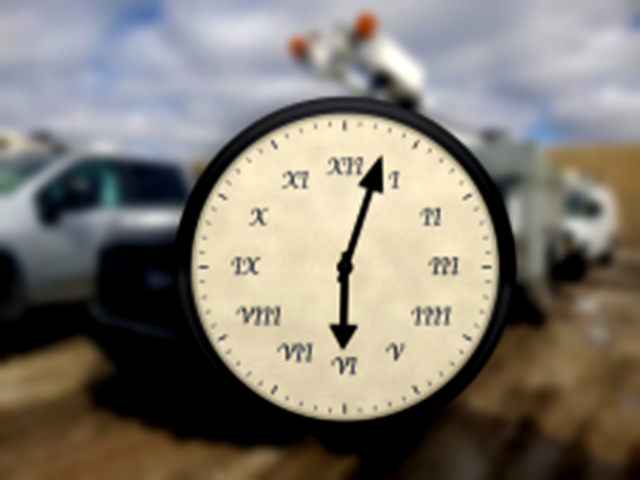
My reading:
**6:03**
